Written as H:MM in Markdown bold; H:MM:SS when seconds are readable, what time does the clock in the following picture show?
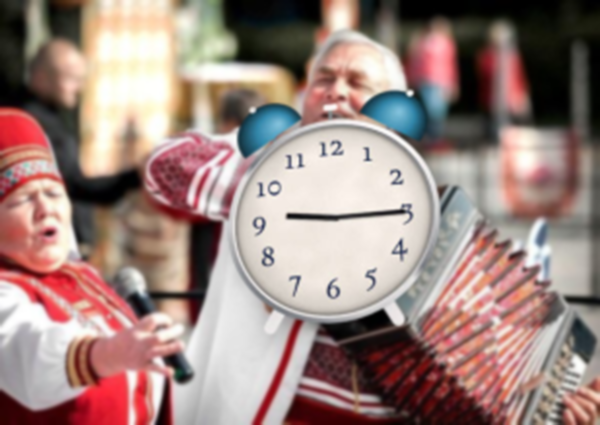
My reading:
**9:15**
